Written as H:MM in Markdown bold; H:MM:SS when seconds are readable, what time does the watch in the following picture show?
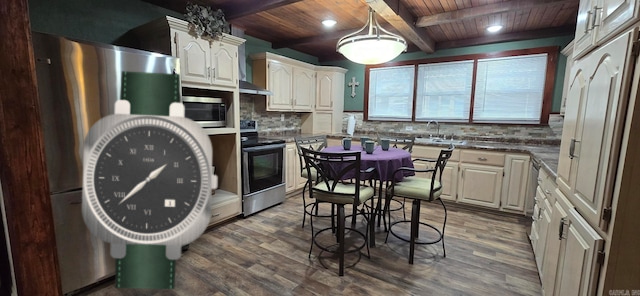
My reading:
**1:38**
